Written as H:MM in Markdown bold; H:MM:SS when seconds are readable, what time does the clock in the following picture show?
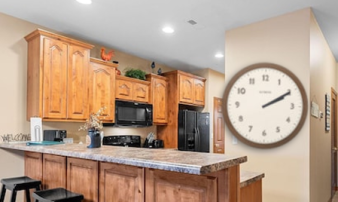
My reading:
**2:10**
